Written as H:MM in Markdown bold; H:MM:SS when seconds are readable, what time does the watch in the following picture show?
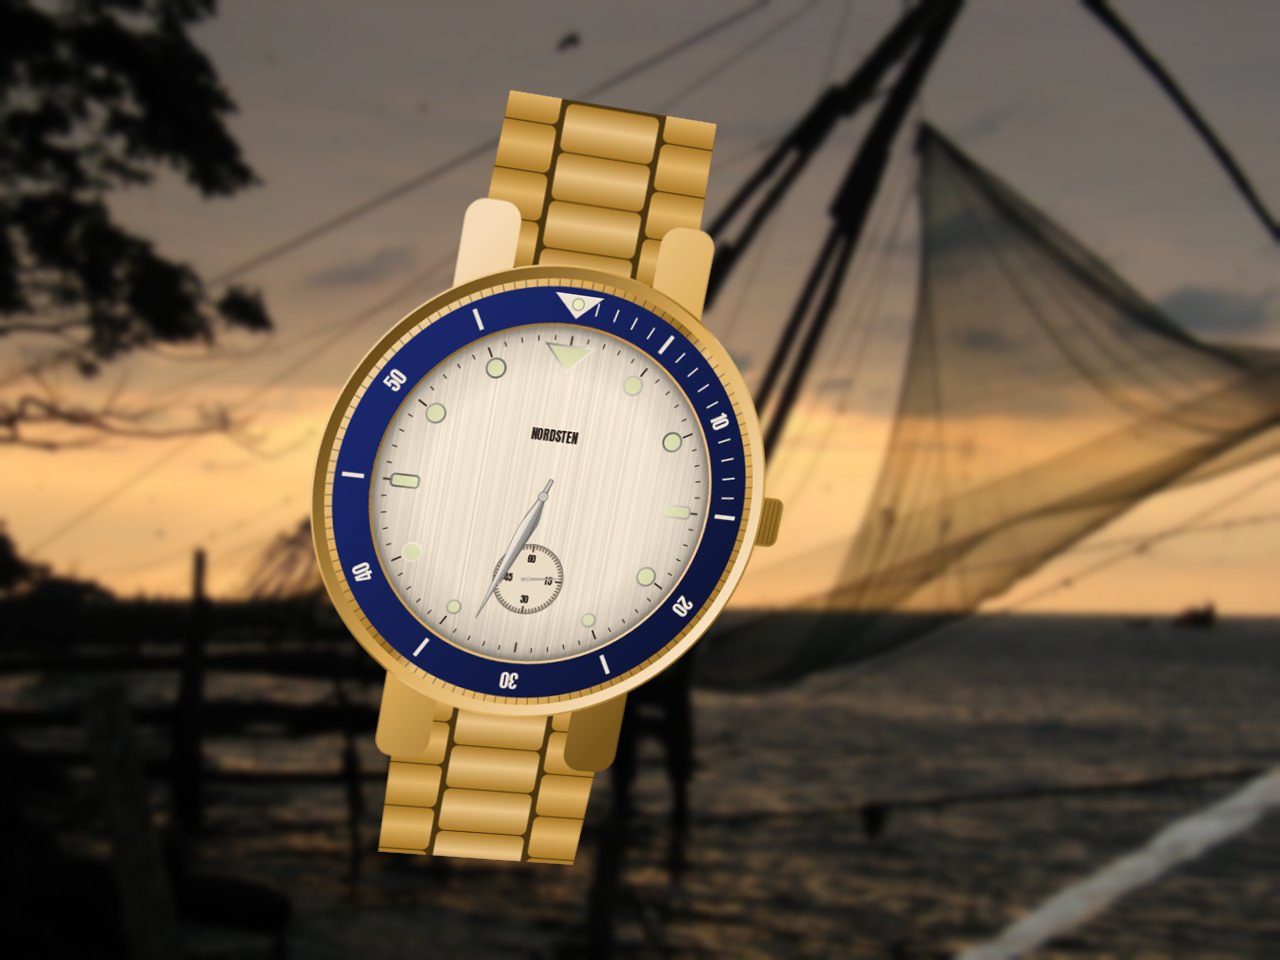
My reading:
**6:33:14**
